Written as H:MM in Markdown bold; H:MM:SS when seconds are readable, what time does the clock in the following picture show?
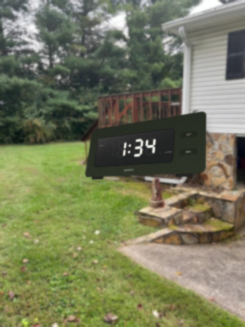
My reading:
**1:34**
